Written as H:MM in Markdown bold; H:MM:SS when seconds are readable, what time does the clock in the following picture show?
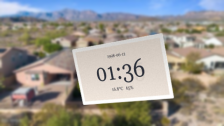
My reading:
**1:36**
